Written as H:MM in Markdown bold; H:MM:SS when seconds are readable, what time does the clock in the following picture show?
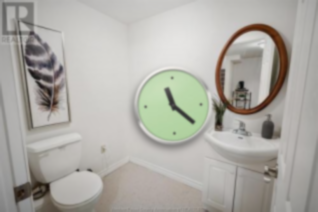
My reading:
**11:22**
